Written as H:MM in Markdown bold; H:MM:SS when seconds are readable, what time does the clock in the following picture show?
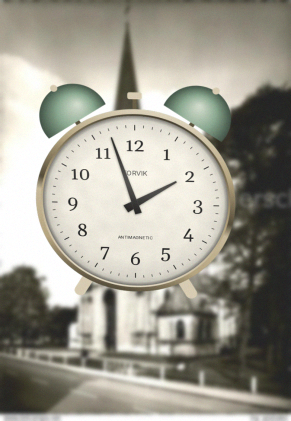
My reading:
**1:57**
